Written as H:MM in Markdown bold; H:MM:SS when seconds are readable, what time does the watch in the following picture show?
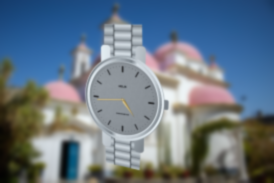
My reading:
**4:44**
